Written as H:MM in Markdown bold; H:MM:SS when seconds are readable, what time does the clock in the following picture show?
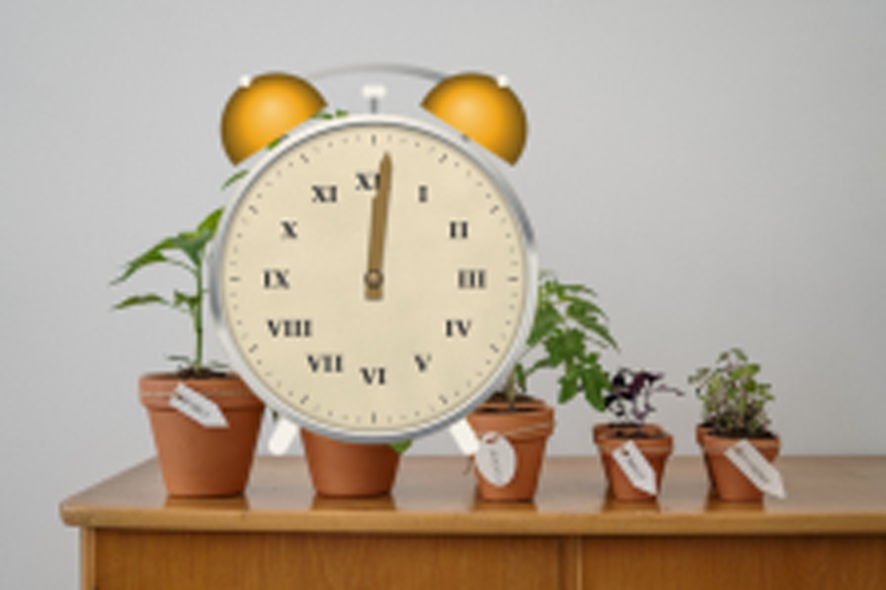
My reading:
**12:01**
